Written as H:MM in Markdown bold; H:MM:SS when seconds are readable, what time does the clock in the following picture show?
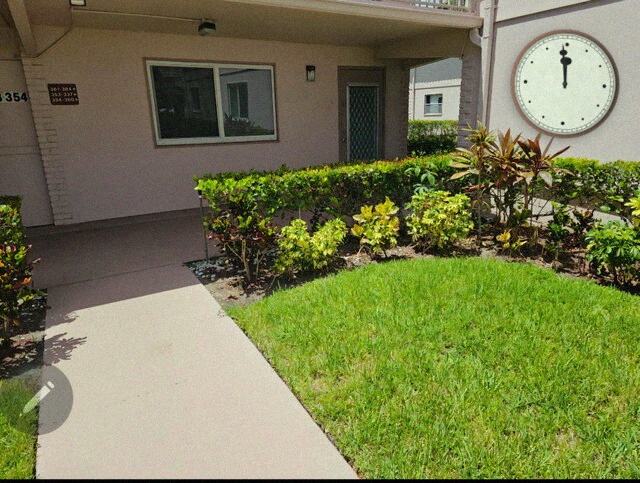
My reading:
**11:59**
